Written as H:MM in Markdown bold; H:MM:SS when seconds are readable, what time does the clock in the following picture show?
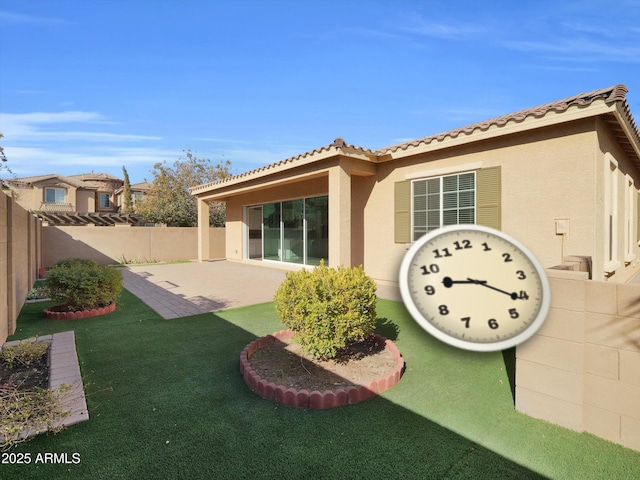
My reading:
**9:21**
